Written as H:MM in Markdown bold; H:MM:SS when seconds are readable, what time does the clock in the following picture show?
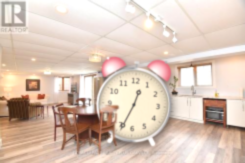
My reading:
**12:34**
